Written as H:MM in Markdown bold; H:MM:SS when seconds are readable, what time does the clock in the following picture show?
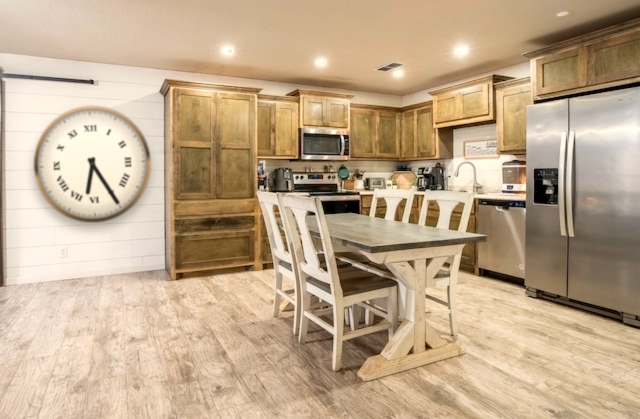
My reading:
**6:25**
